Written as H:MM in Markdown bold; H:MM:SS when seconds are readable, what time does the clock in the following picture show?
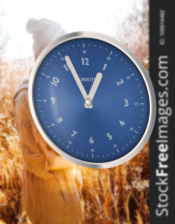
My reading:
**12:56**
